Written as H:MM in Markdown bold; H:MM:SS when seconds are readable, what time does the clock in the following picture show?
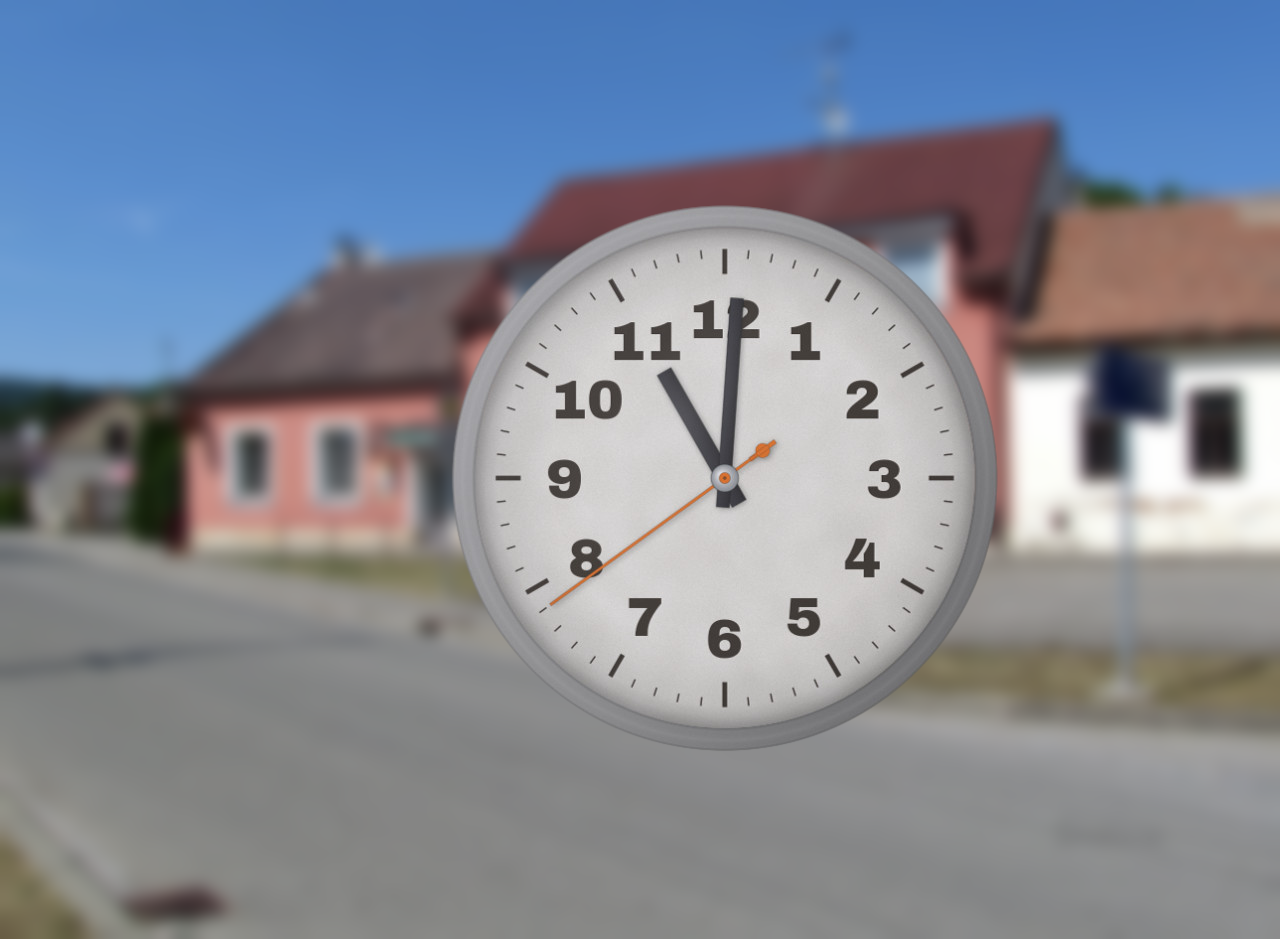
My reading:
**11:00:39**
